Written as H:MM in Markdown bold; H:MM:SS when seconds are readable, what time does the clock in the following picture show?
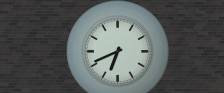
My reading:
**6:41**
